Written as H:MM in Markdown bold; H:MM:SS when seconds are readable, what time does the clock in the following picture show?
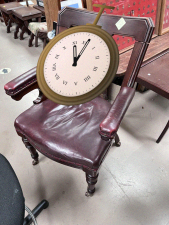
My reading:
**11:01**
